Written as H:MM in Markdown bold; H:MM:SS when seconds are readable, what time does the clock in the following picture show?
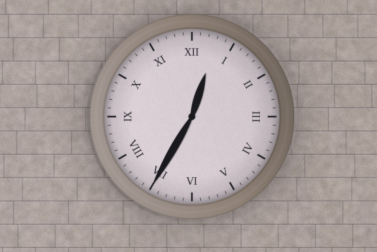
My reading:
**12:35**
